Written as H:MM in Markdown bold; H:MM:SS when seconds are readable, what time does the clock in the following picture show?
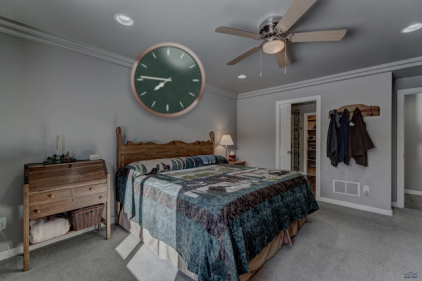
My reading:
**7:46**
